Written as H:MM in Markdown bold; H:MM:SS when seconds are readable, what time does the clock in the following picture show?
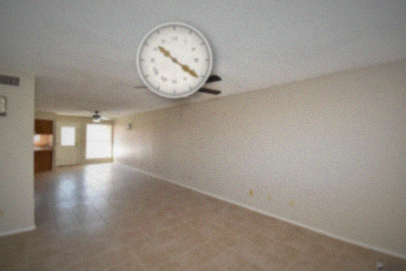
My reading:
**10:21**
